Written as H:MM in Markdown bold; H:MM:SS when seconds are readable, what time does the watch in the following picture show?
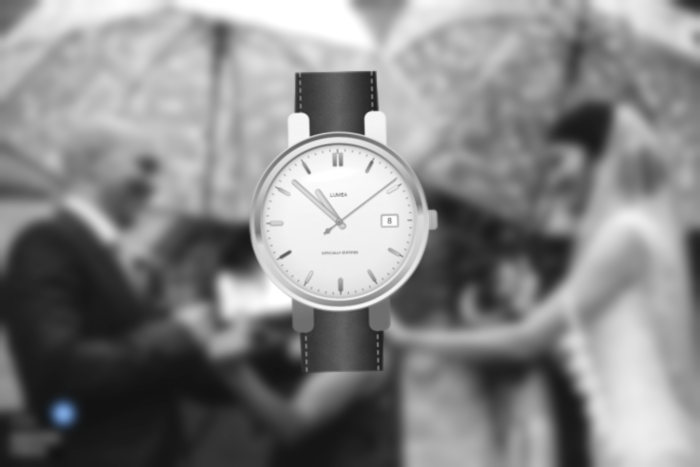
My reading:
**10:52:09**
